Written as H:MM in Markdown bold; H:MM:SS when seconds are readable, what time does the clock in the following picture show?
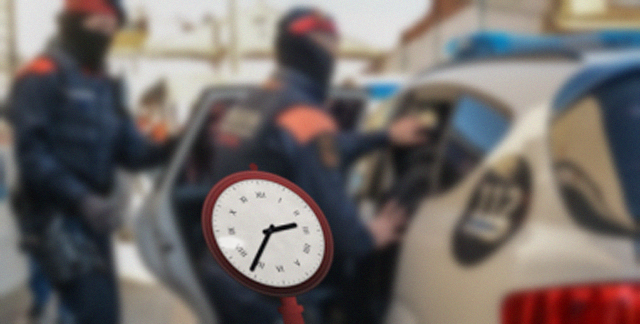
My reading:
**2:36**
